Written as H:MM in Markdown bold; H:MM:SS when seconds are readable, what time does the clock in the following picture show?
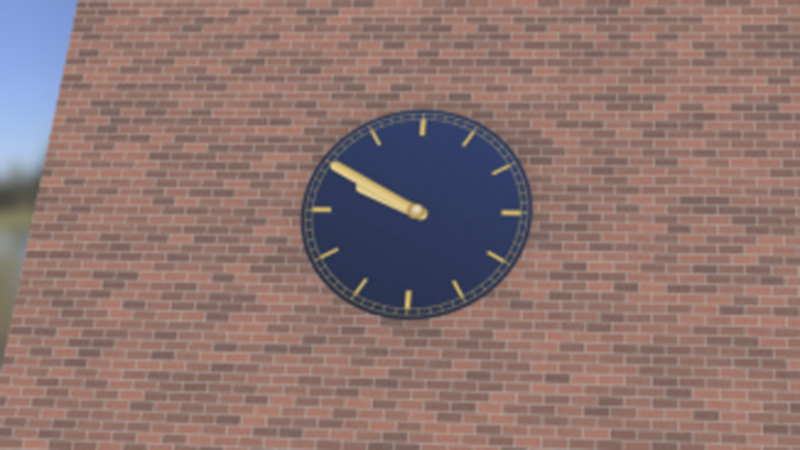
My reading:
**9:50**
